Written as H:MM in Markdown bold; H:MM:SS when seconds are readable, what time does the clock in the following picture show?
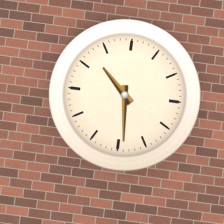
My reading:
**10:29**
